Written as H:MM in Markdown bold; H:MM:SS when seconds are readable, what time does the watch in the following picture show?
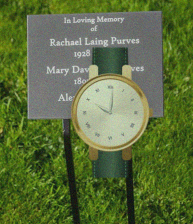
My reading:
**10:01**
